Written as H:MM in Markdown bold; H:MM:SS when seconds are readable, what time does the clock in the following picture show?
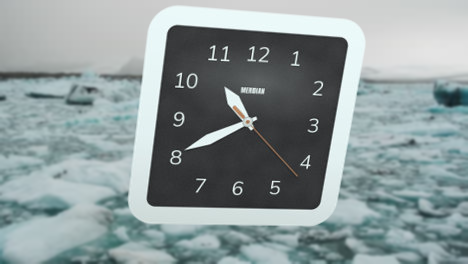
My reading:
**10:40:22**
